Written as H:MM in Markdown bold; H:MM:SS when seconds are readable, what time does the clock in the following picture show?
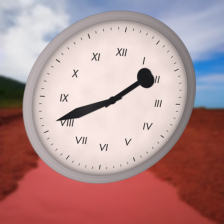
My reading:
**1:41**
